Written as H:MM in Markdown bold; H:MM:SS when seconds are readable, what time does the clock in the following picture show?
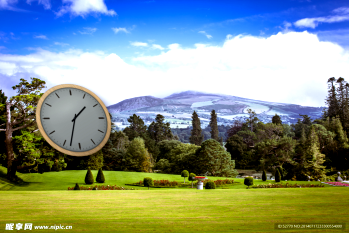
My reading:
**1:33**
